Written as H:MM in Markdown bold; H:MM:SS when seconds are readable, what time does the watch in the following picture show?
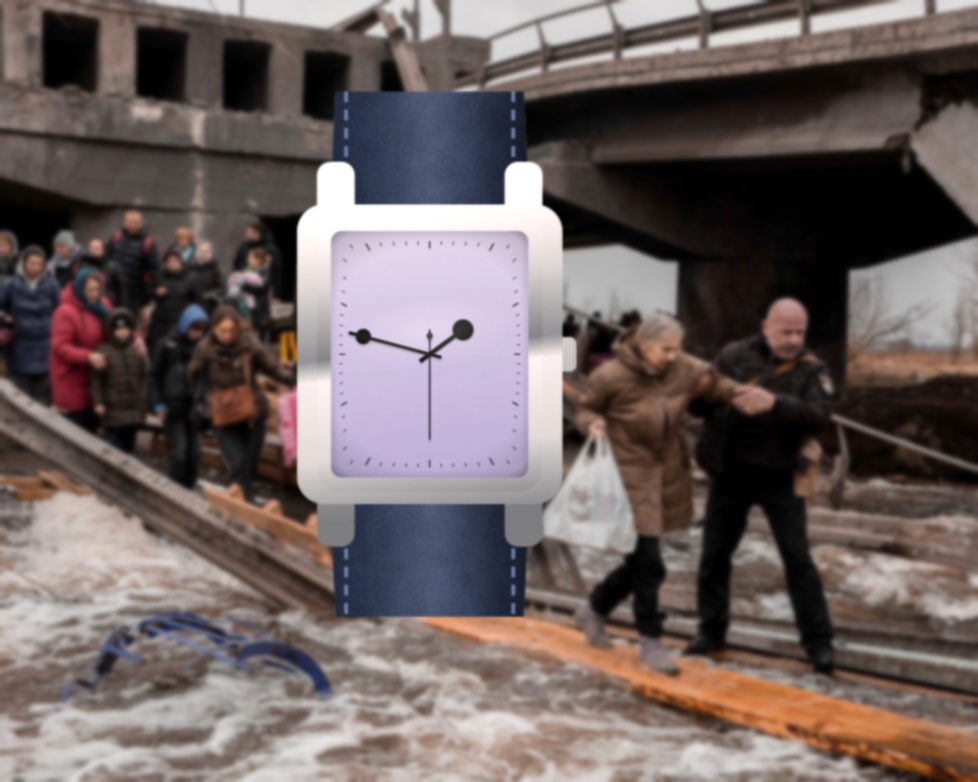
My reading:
**1:47:30**
